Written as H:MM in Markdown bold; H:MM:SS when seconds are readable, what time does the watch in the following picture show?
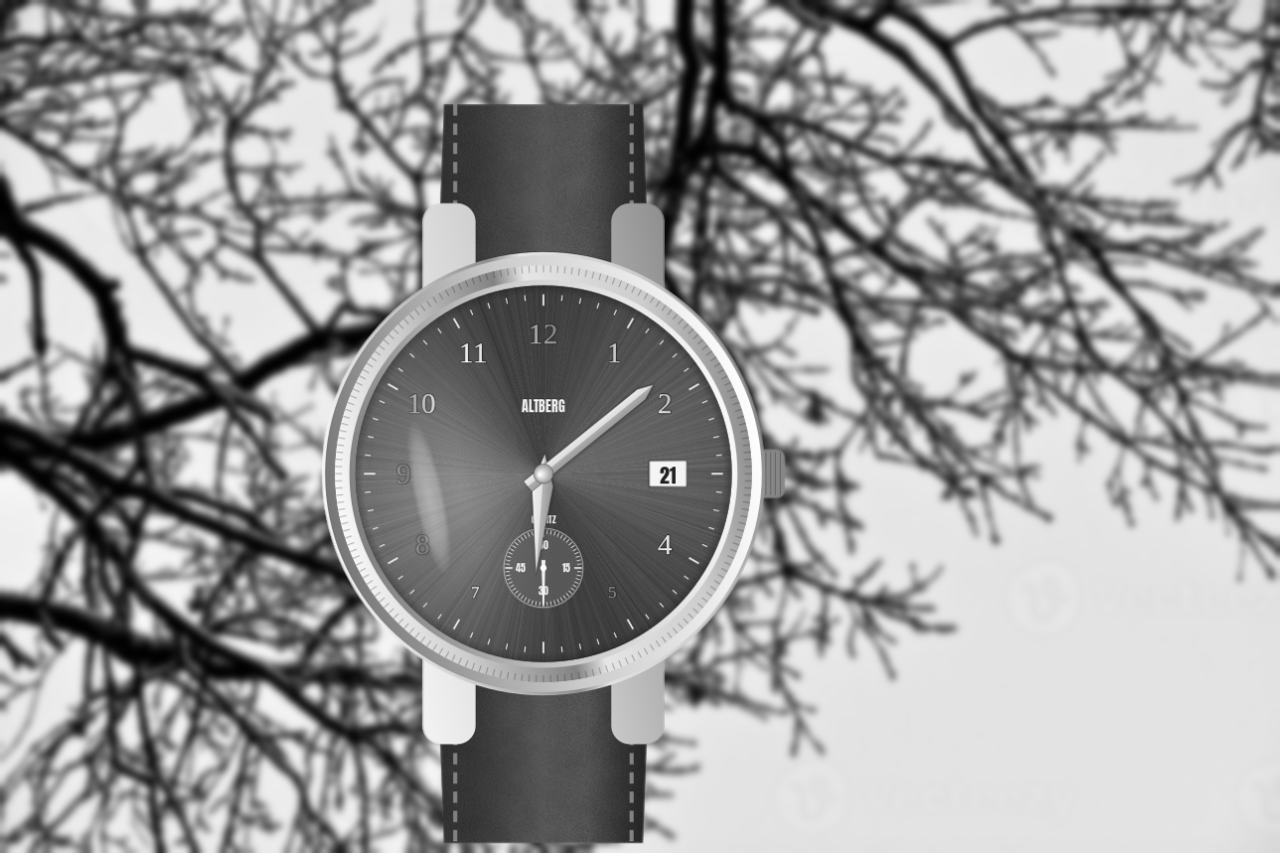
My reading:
**6:08:30**
